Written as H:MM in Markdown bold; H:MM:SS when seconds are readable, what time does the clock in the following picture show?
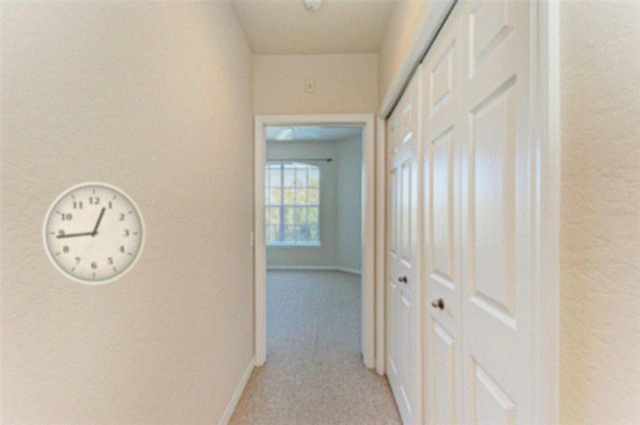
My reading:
**12:44**
